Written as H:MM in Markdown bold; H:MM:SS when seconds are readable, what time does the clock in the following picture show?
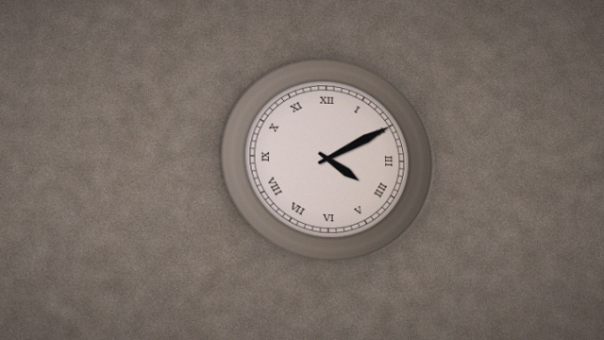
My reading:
**4:10**
